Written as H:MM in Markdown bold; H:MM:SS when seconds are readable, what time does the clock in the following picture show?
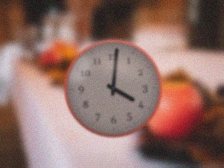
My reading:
**4:01**
